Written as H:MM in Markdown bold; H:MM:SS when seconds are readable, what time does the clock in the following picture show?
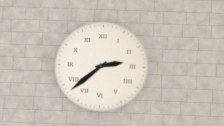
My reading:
**2:38**
